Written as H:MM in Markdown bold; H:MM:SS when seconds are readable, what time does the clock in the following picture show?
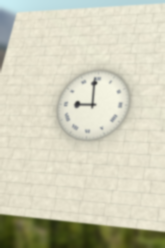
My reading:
**8:59**
